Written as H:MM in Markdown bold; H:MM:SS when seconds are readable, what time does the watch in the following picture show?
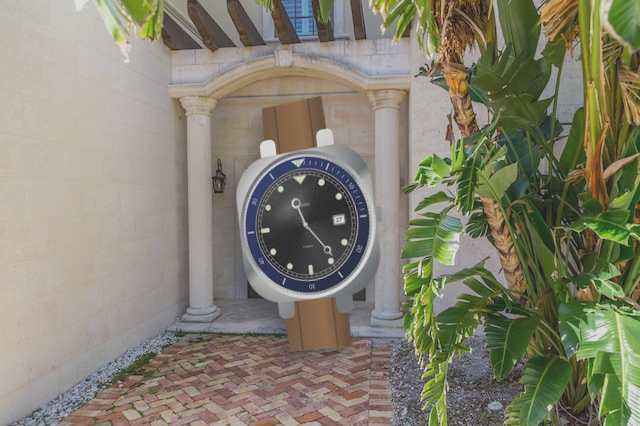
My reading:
**11:24**
